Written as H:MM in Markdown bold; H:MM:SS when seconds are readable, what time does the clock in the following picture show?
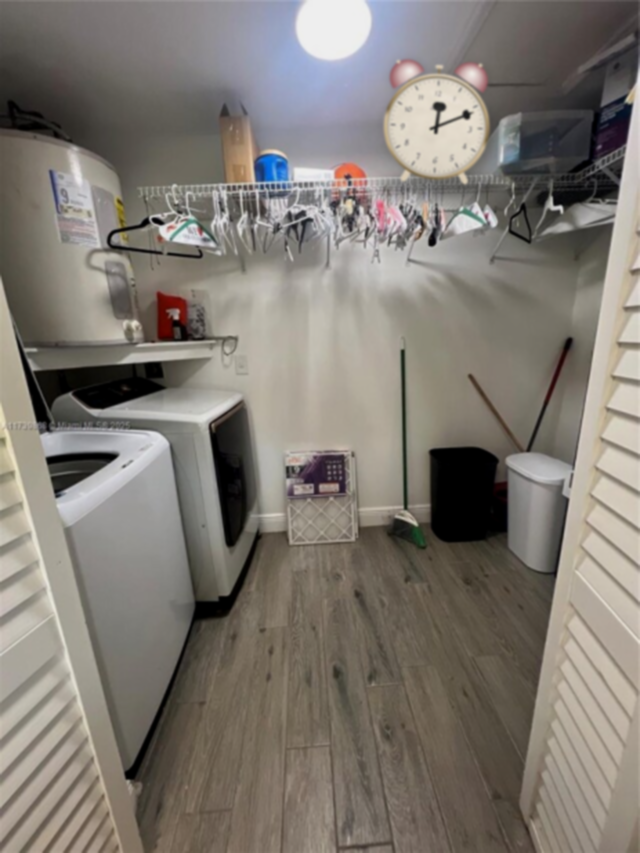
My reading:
**12:11**
